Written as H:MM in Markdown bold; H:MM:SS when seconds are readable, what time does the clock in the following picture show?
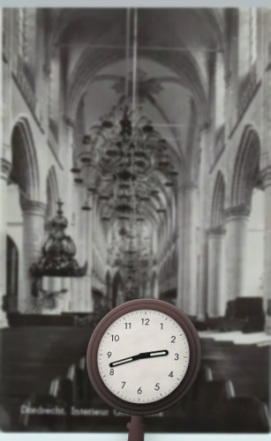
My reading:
**2:42**
